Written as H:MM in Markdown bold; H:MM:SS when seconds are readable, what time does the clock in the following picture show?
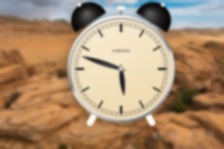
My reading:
**5:48**
